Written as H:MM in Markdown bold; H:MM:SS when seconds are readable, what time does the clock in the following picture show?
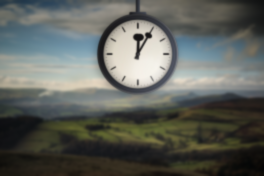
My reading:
**12:05**
